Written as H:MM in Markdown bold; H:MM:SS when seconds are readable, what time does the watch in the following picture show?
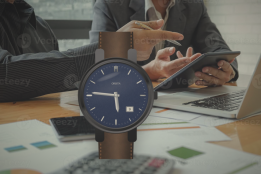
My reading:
**5:46**
